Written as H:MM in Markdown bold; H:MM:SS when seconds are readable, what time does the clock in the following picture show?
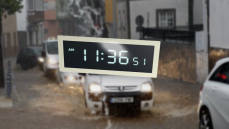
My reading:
**11:36:51**
